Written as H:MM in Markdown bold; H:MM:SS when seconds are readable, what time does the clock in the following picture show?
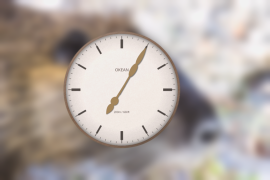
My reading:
**7:05**
